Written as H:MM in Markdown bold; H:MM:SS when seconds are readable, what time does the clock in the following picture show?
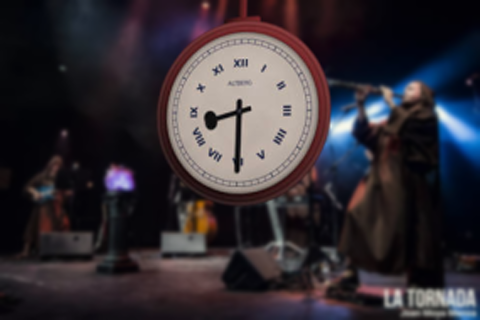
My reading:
**8:30**
